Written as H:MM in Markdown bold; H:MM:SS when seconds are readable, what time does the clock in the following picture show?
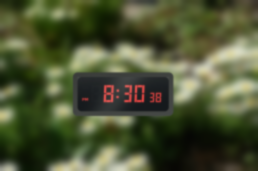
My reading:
**8:30**
